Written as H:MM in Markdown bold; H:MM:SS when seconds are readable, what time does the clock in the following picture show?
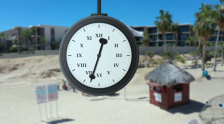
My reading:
**12:33**
